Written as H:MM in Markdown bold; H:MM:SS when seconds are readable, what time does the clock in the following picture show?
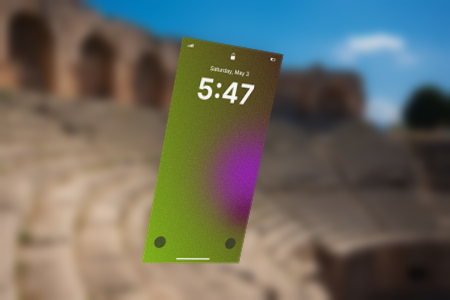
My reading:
**5:47**
